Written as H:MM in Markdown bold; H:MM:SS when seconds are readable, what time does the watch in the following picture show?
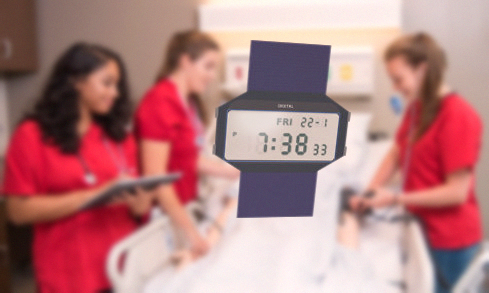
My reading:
**7:38:33**
